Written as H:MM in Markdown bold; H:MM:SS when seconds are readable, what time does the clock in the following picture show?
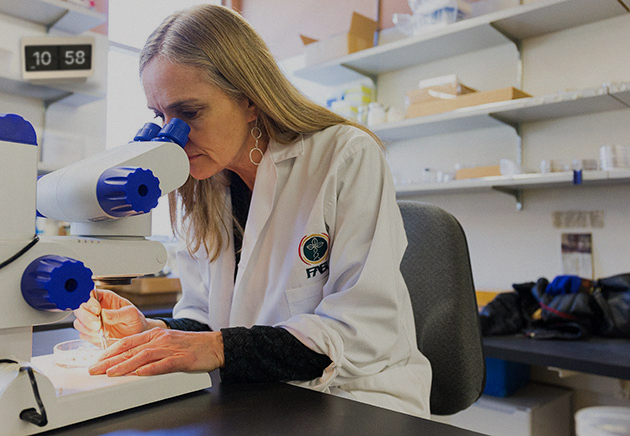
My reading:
**10:58**
